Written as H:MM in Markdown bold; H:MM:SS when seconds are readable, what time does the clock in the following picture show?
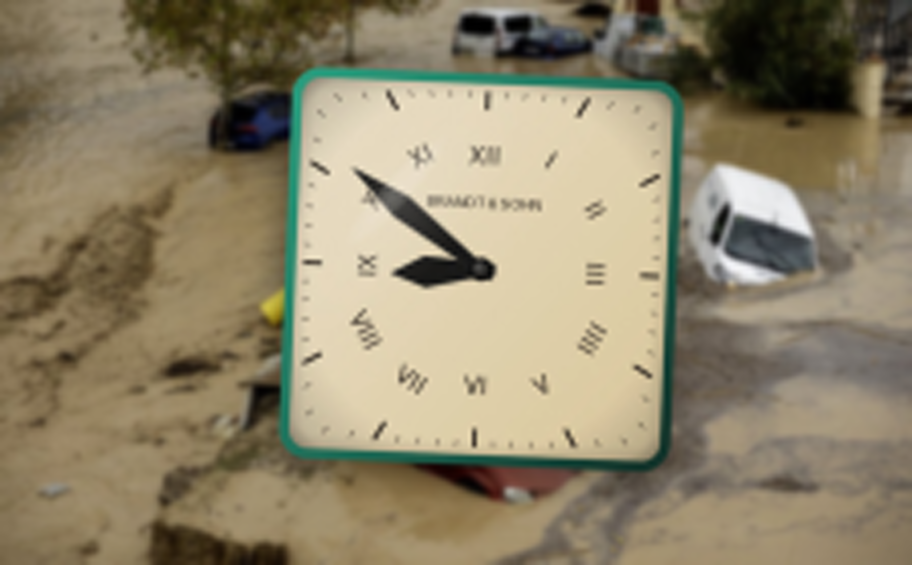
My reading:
**8:51**
